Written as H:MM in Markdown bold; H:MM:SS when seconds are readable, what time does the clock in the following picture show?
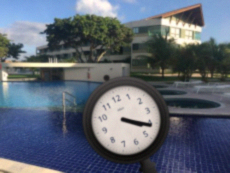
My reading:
**4:21**
